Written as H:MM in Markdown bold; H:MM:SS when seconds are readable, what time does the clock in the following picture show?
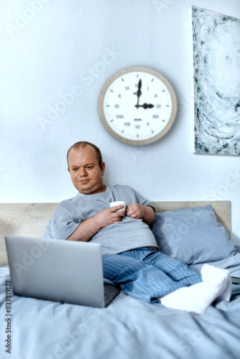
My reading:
**3:01**
